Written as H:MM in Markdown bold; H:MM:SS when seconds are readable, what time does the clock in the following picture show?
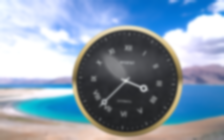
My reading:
**3:37**
